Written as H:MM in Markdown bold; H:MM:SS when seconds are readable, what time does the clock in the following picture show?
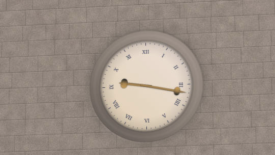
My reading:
**9:17**
